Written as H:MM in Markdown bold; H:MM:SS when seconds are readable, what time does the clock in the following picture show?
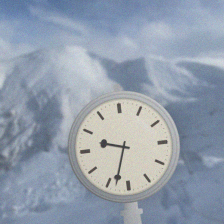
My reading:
**9:33**
